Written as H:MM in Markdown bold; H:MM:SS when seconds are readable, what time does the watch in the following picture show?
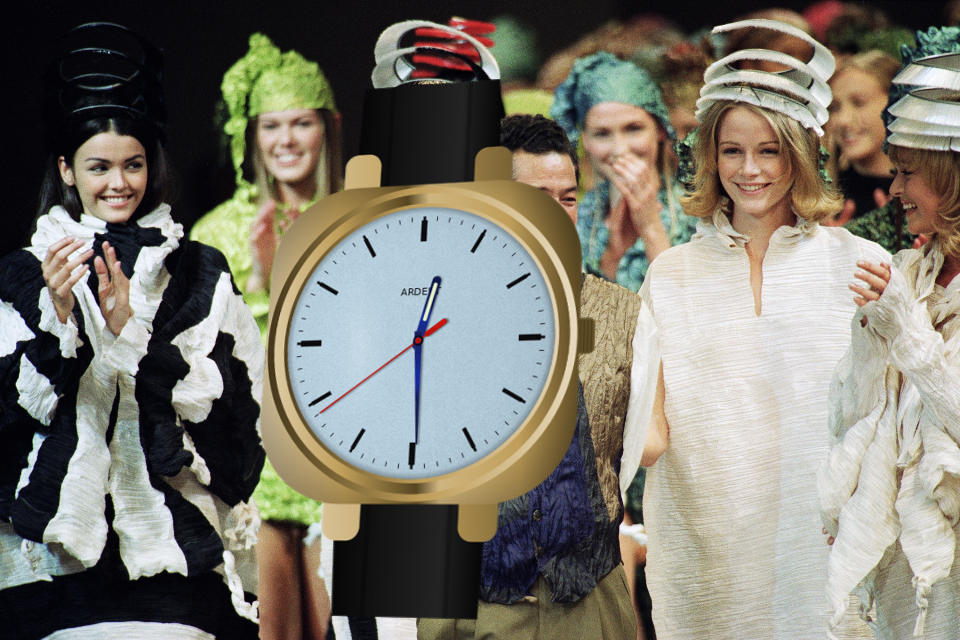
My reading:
**12:29:39**
